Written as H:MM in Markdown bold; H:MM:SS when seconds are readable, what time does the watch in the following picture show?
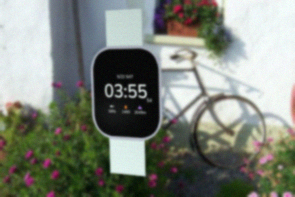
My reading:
**3:55**
